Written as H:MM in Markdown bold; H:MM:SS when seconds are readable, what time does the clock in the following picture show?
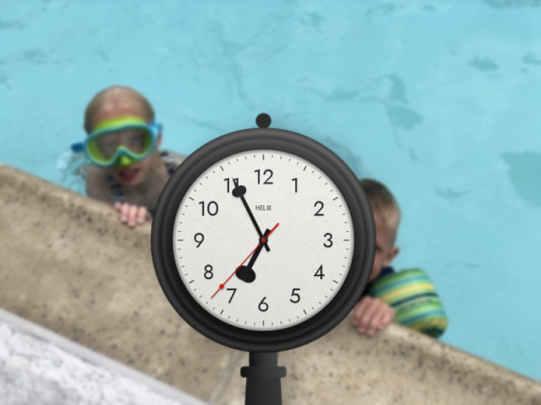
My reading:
**6:55:37**
